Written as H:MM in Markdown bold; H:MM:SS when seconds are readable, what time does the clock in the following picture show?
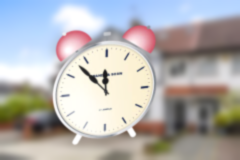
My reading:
**11:53**
